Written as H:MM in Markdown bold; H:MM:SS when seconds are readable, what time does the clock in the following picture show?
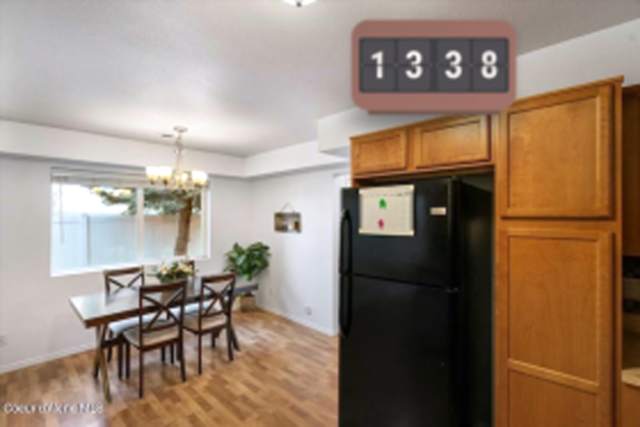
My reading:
**13:38**
